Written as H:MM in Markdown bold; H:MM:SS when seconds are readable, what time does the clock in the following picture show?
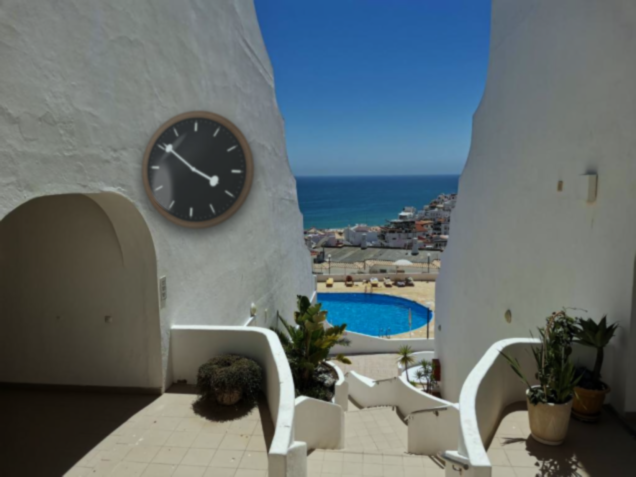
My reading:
**3:51**
